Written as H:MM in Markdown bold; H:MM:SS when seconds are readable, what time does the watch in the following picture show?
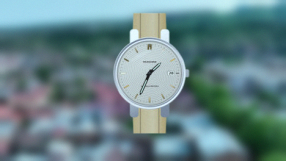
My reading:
**1:34**
